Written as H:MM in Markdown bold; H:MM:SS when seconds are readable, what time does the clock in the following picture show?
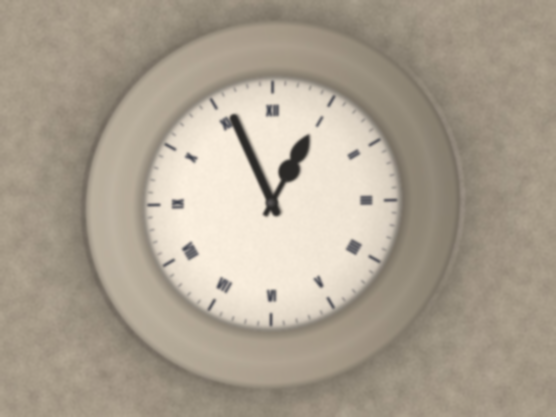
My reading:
**12:56**
